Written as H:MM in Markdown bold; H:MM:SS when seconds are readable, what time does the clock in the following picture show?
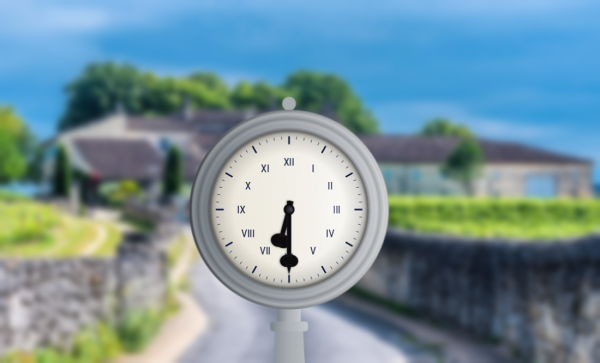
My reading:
**6:30**
